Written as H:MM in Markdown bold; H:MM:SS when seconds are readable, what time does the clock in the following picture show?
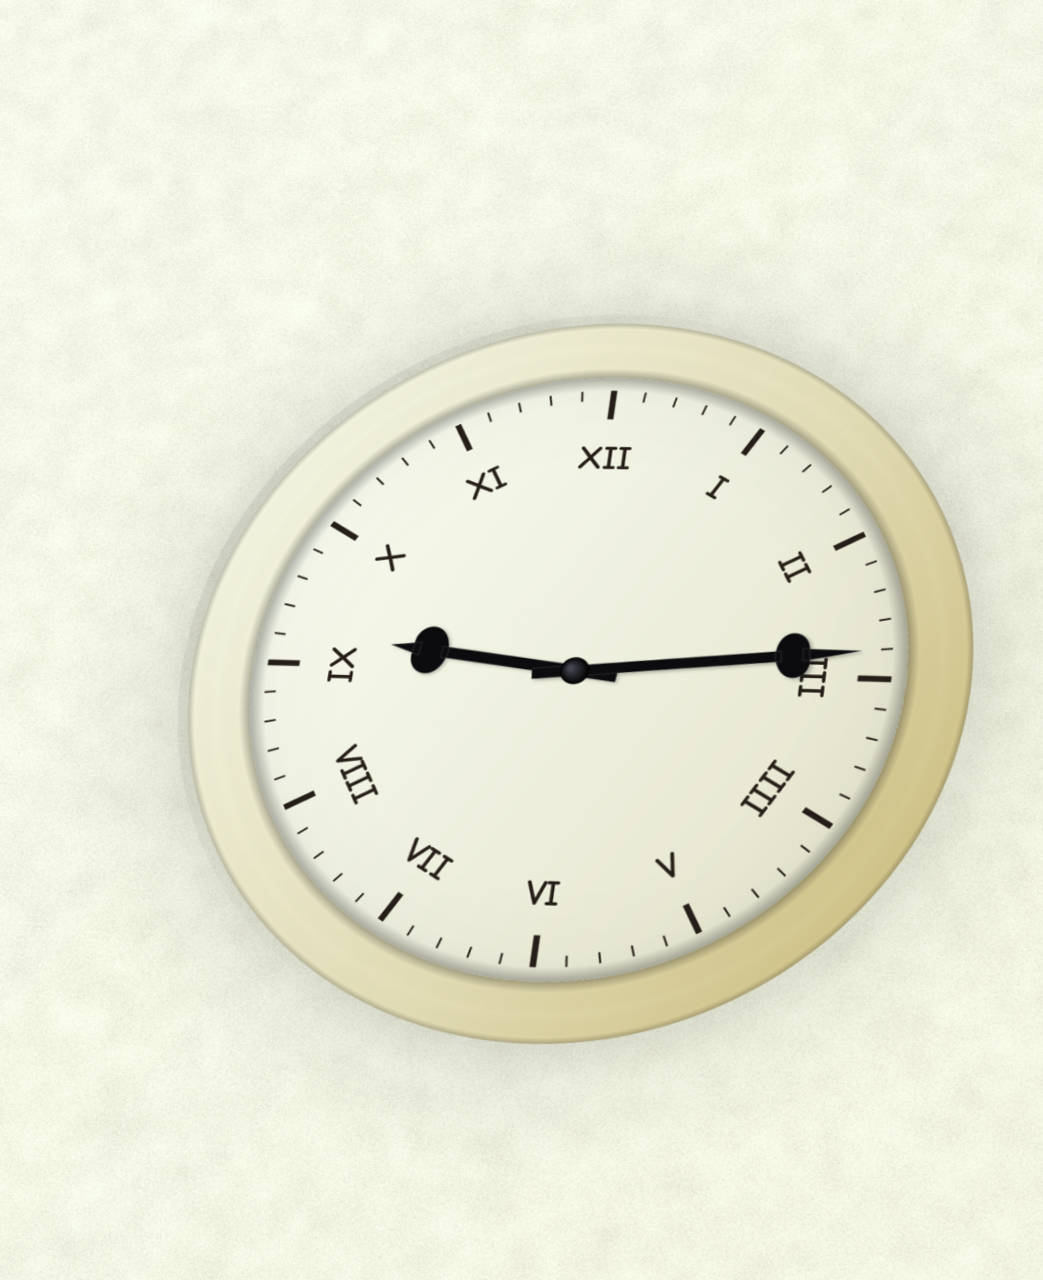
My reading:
**9:14**
